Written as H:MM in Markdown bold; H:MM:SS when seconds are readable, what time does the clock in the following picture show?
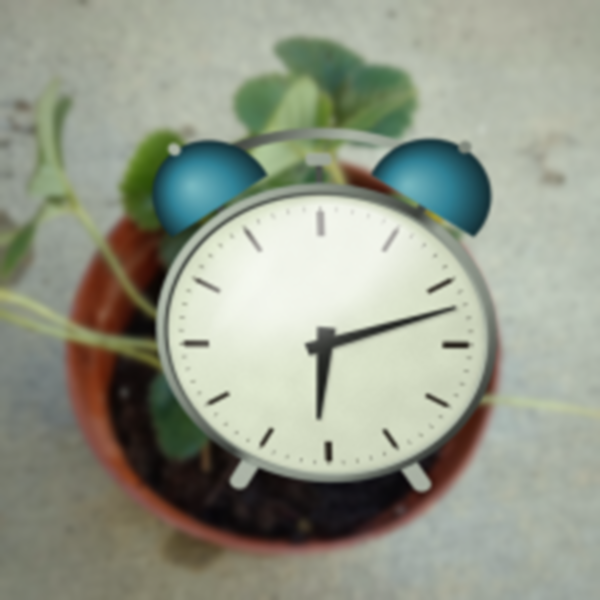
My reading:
**6:12**
